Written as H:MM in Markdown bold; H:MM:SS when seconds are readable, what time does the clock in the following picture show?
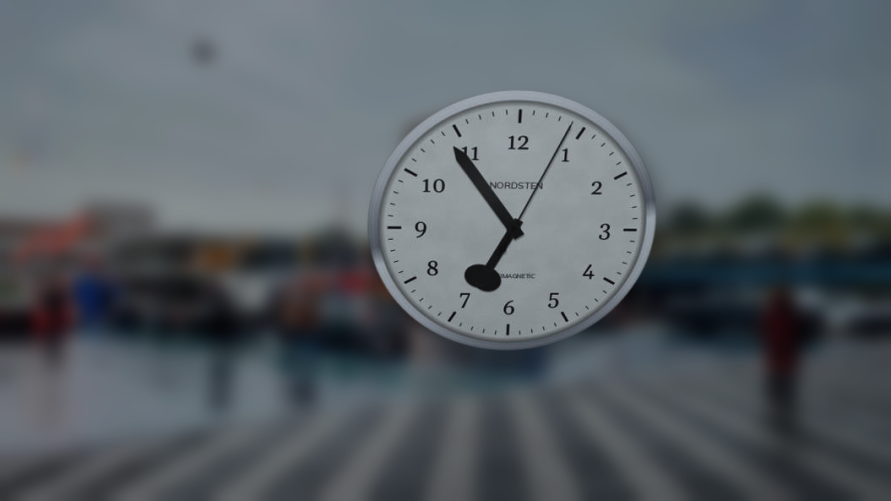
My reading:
**6:54:04**
